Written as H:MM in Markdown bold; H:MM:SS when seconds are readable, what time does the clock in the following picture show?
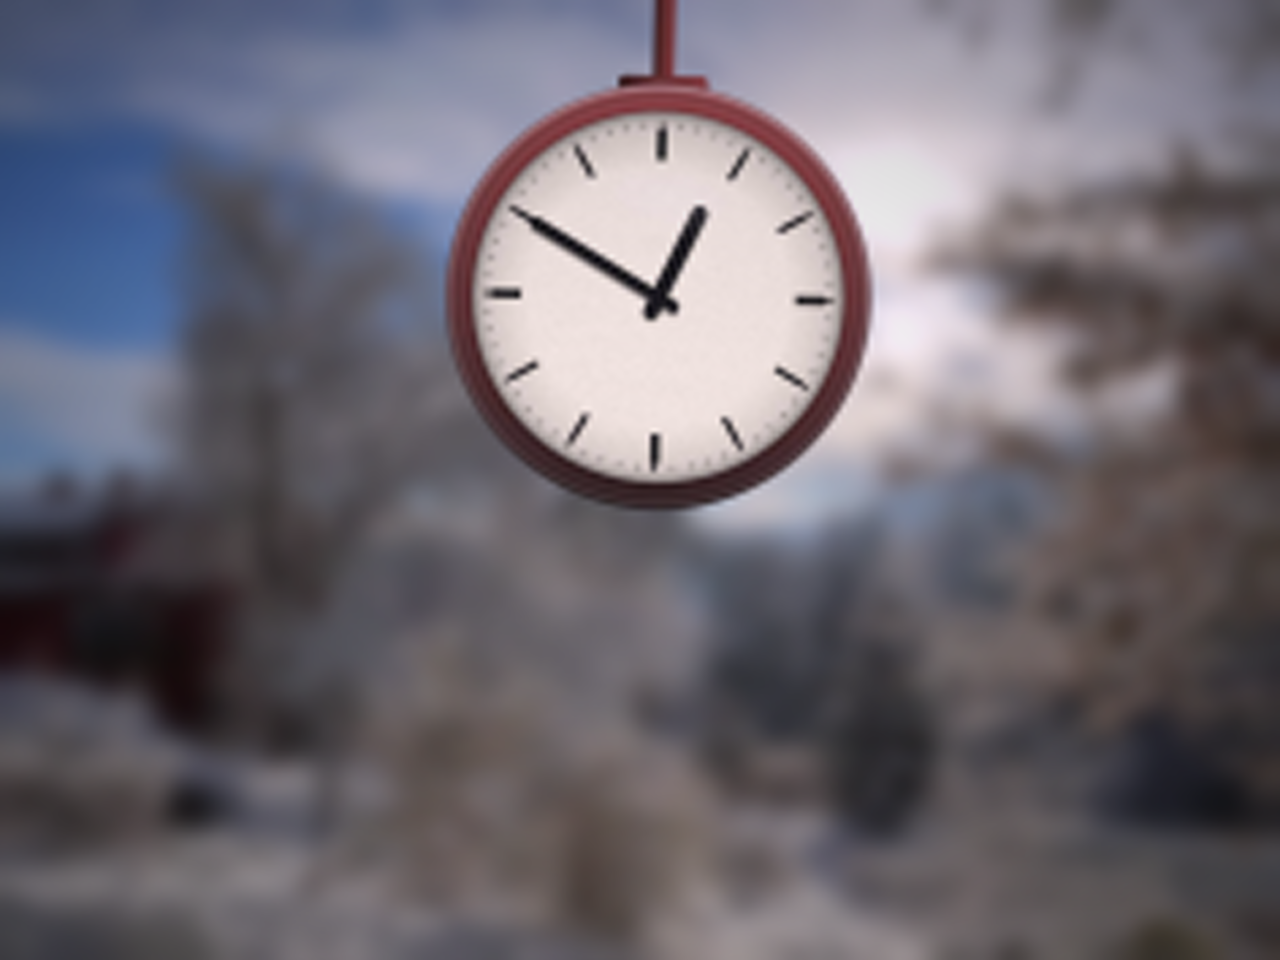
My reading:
**12:50**
